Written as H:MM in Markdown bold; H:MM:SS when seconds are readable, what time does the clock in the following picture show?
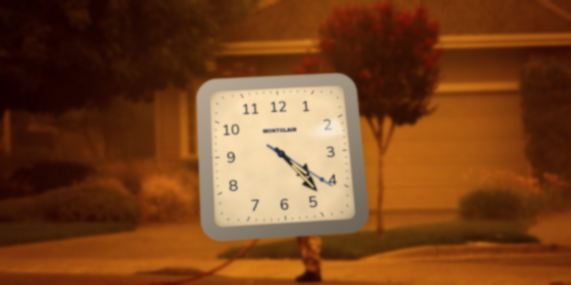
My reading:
**4:23:21**
